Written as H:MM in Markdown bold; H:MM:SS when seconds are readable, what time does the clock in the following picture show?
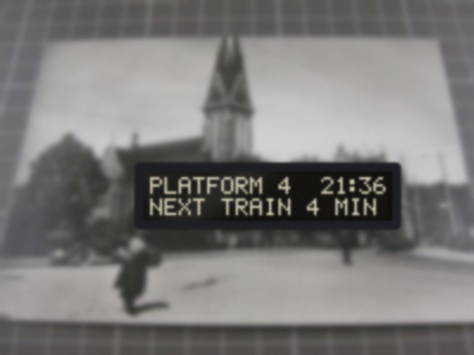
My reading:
**21:36**
